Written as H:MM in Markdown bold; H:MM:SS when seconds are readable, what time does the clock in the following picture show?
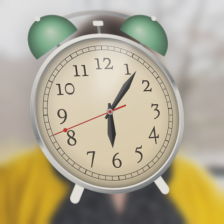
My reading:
**6:06:42**
